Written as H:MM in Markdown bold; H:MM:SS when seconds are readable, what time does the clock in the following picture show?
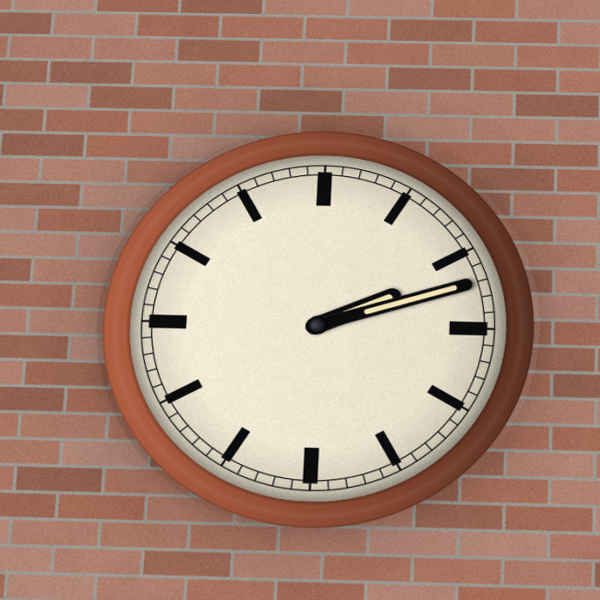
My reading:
**2:12**
